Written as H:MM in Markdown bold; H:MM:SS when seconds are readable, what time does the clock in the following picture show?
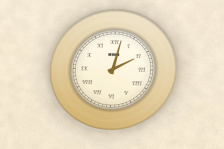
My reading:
**2:02**
